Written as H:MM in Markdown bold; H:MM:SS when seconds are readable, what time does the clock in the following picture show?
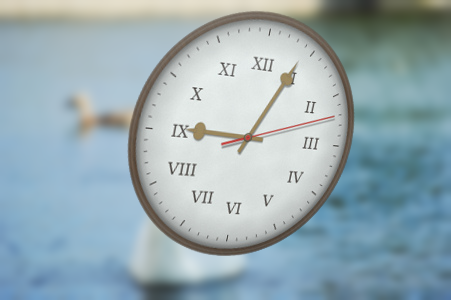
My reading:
**9:04:12**
